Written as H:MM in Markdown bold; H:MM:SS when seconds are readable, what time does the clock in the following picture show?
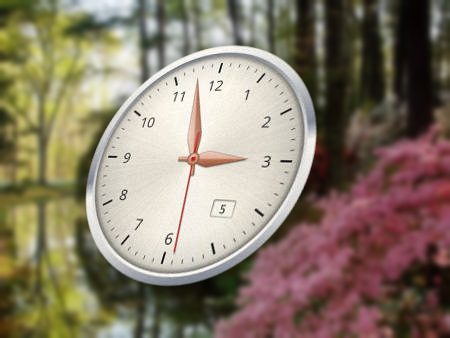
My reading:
**2:57:29**
